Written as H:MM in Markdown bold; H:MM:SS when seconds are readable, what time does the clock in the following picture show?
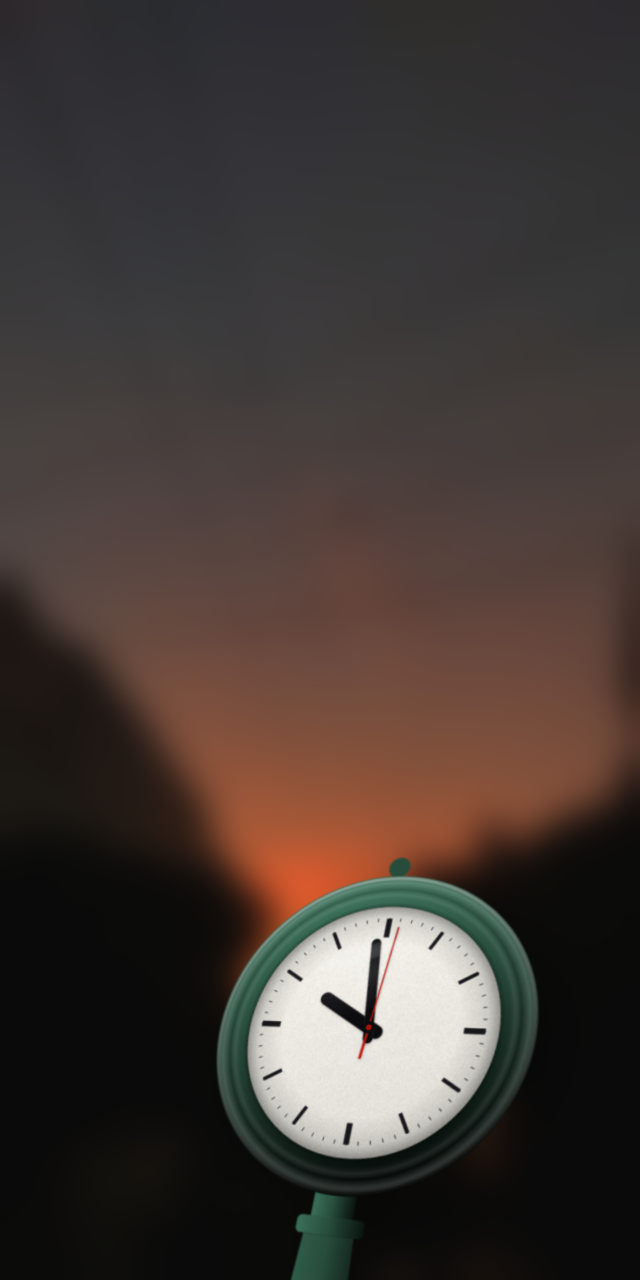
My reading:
**9:59:01**
